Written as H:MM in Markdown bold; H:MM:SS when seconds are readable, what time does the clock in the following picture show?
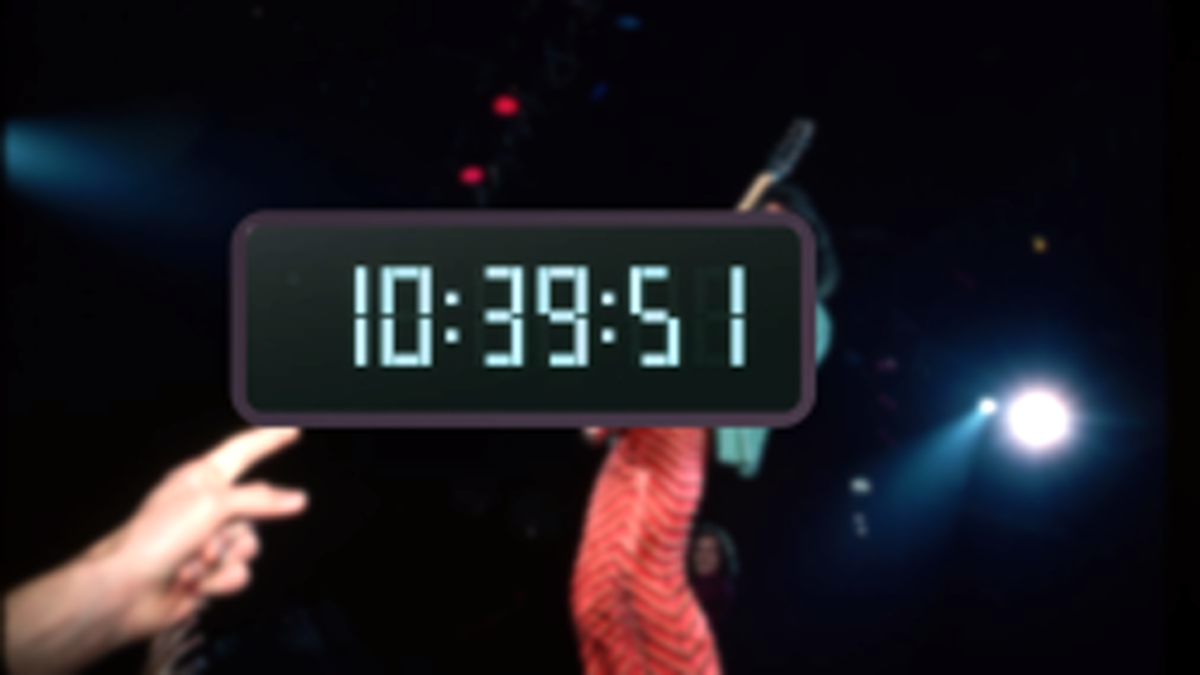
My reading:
**10:39:51**
